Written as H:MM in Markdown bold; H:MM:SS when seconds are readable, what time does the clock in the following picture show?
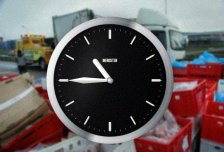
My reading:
**10:45**
